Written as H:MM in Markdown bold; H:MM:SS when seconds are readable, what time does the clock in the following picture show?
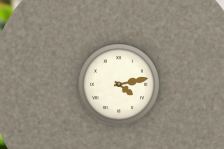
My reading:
**4:13**
